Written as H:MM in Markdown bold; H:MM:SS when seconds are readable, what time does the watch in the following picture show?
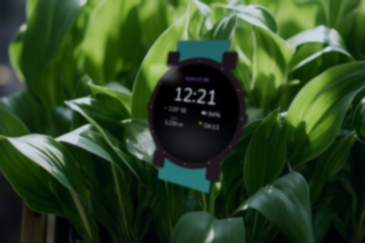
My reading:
**12:21**
